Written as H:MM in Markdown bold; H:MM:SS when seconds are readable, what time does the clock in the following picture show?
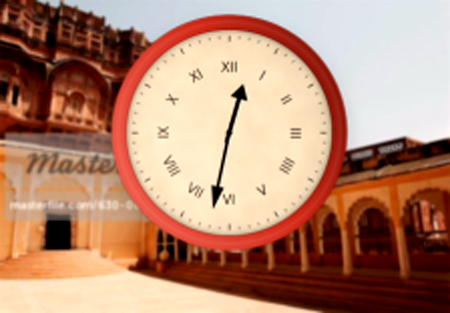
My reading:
**12:32**
